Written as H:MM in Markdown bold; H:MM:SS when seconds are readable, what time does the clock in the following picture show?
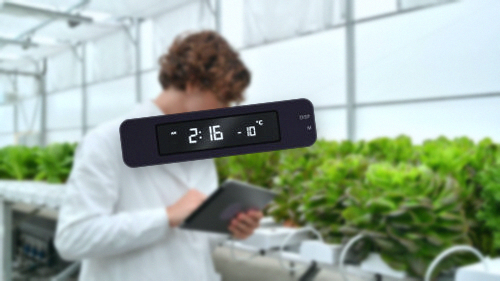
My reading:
**2:16**
